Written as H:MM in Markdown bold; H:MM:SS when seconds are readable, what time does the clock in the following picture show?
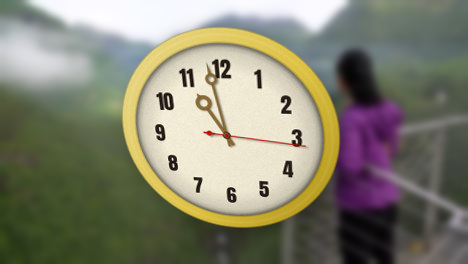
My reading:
**10:58:16**
